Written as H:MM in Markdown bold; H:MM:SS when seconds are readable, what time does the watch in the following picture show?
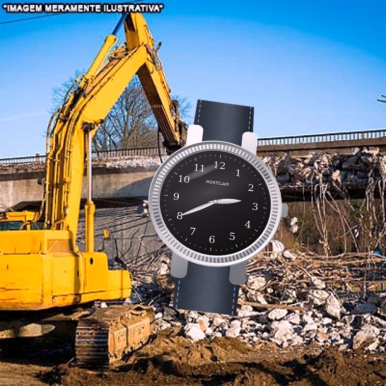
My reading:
**2:40**
